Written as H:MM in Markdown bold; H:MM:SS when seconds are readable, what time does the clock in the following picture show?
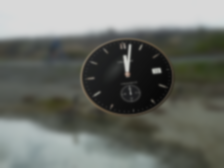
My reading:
**12:02**
